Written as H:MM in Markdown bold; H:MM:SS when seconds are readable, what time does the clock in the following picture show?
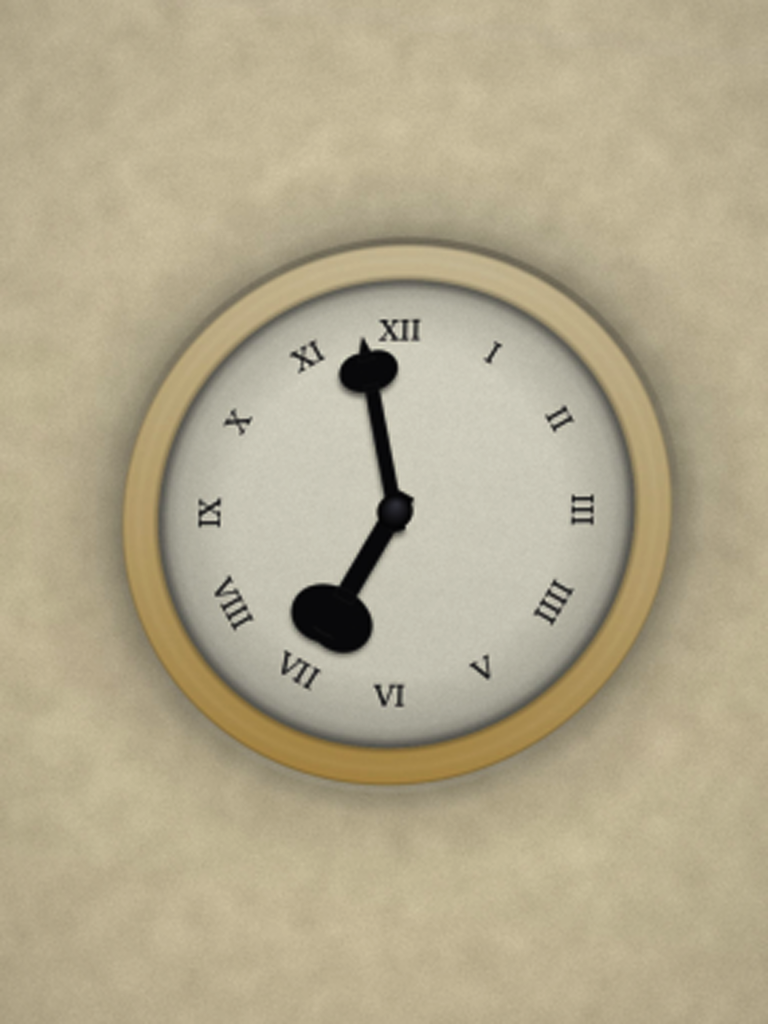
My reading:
**6:58**
